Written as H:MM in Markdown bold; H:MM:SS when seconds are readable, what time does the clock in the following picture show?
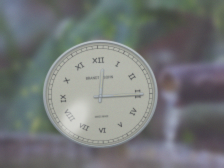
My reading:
**12:15**
